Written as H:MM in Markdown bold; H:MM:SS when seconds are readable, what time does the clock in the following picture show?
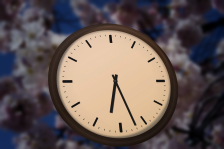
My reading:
**6:27**
